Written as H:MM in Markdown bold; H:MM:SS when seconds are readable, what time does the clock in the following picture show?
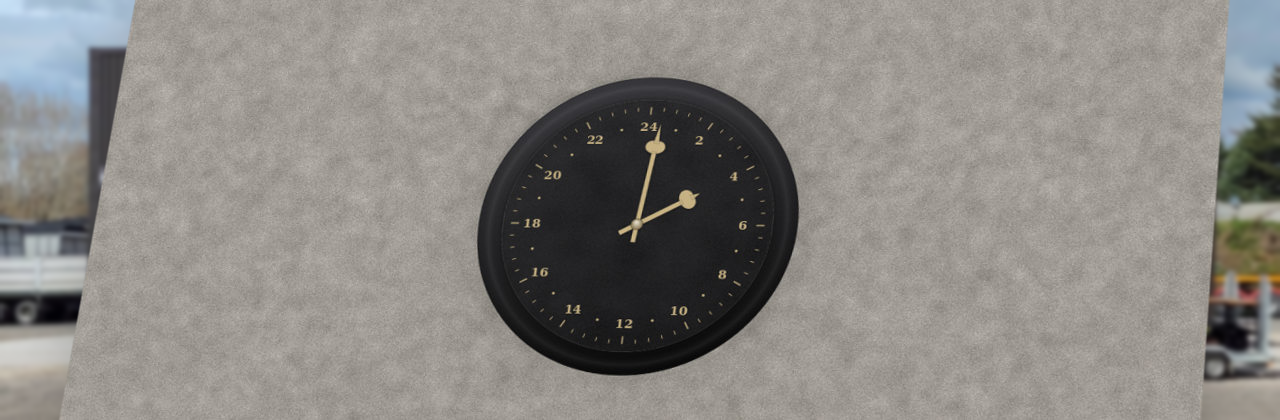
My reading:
**4:01**
